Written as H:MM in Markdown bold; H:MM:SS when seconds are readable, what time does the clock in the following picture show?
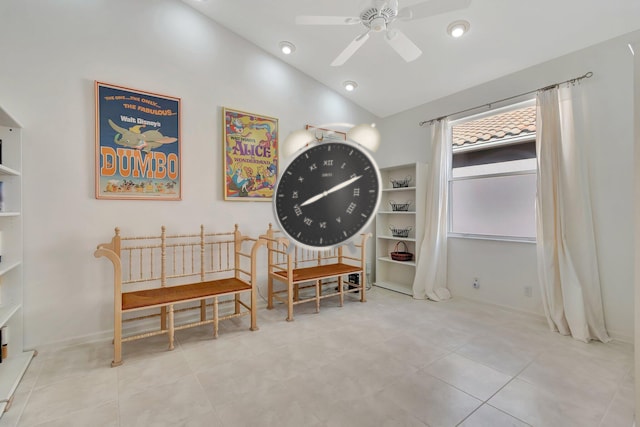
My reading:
**8:11**
